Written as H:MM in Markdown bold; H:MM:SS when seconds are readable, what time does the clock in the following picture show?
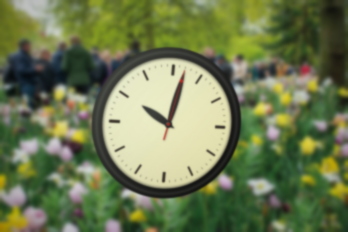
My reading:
**10:02:02**
